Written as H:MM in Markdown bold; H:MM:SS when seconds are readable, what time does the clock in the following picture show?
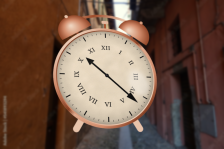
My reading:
**10:22**
